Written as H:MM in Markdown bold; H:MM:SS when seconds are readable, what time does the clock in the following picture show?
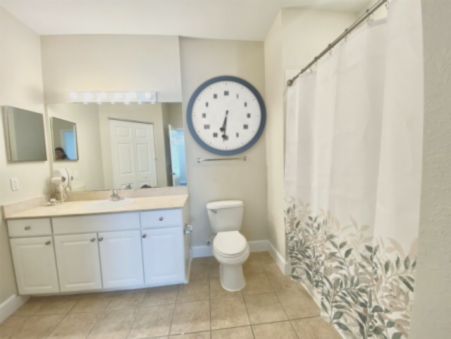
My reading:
**6:31**
